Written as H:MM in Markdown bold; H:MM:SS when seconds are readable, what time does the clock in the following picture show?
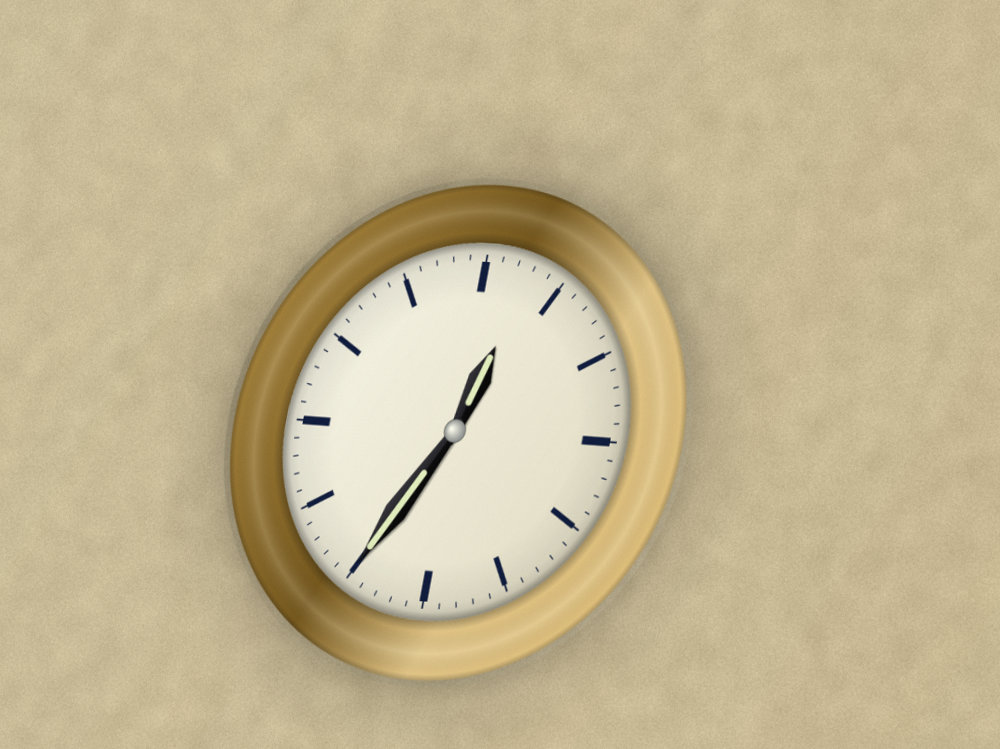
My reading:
**12:35**
